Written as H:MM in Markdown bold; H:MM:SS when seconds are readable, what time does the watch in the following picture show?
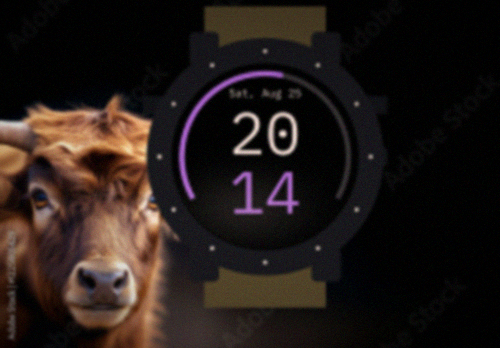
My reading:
**20:14**
